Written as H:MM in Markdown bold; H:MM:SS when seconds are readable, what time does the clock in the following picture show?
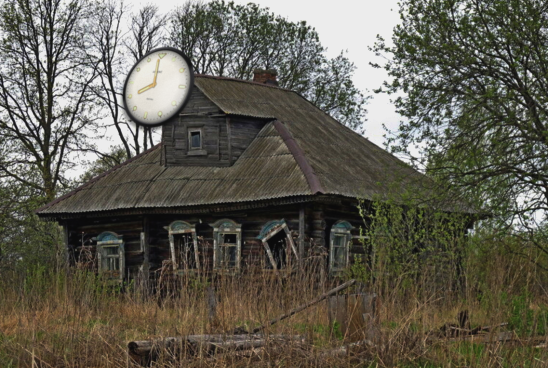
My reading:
**7:59**
